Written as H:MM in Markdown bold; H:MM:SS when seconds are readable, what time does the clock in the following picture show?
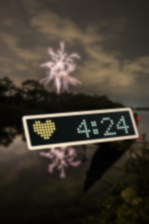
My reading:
**4:24**
